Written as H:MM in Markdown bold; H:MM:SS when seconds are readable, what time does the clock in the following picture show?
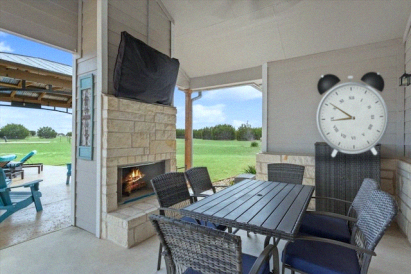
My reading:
**8:51**
